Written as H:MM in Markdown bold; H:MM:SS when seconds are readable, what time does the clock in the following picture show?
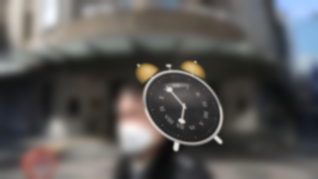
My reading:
**6:56**
